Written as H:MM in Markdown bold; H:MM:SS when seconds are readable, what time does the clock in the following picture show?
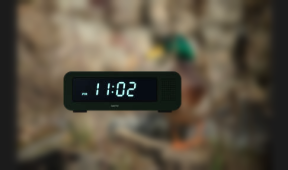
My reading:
**11:02**
